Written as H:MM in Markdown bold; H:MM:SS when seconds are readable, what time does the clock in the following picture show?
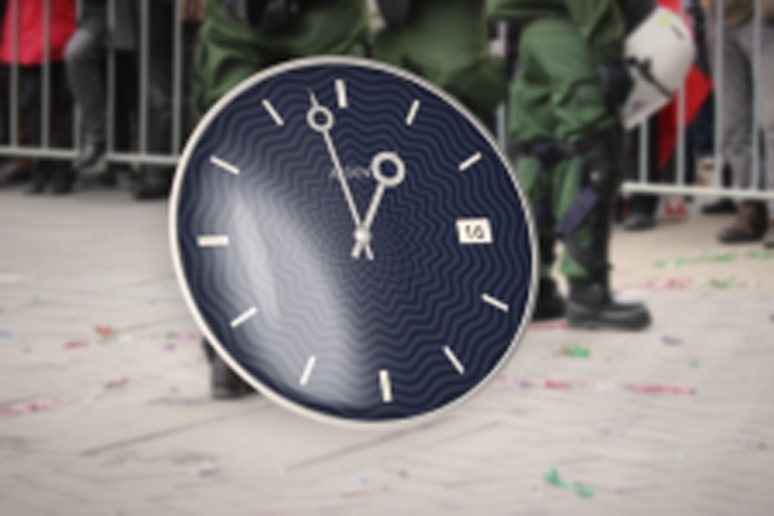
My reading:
**12:58**
